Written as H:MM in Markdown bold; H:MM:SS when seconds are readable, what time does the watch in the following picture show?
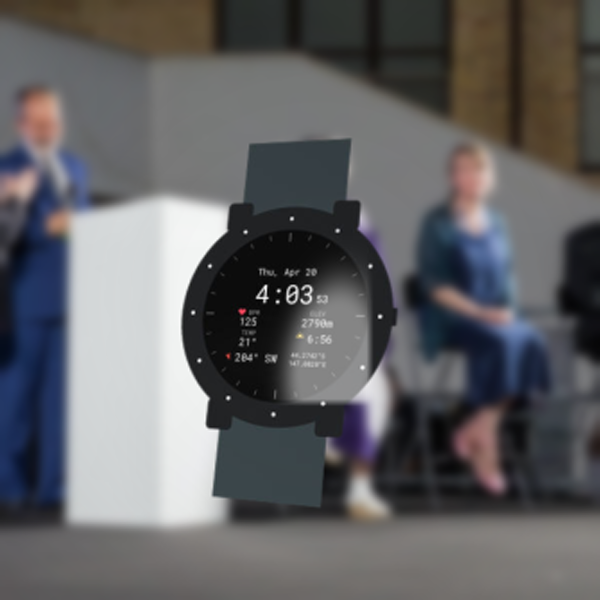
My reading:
**4:03**
